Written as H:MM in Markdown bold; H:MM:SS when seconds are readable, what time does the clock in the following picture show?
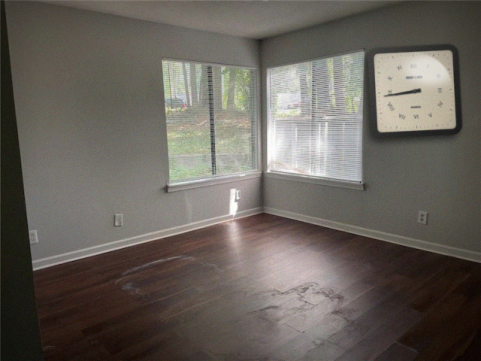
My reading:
**8:44**
